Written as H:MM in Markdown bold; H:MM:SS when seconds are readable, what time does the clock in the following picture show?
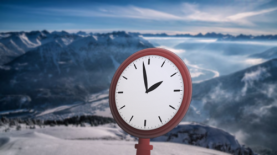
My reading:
**1:58**
